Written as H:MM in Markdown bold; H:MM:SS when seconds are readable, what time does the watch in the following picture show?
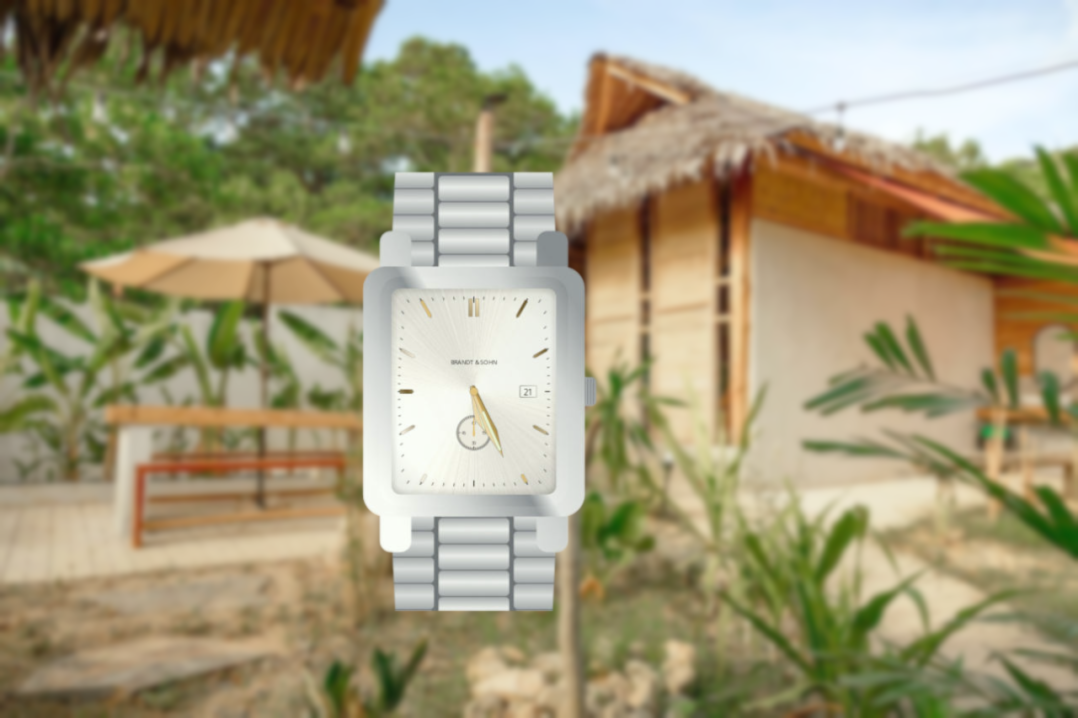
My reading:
**5:26**
